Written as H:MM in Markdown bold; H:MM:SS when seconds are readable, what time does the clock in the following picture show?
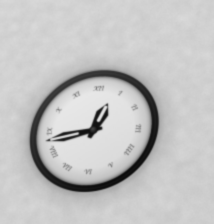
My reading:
**12:43**
